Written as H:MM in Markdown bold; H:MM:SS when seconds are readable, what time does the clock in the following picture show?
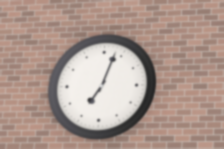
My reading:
**7:03**
